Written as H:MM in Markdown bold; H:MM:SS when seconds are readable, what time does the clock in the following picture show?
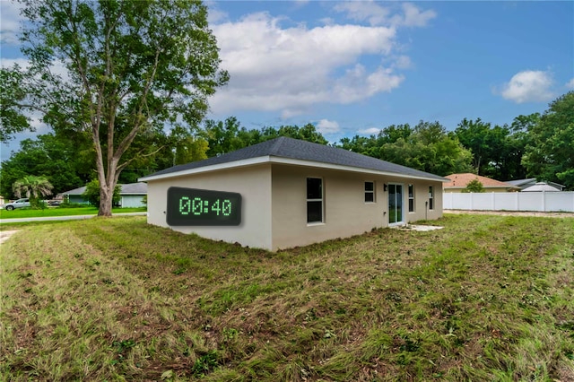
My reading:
**0:40**
